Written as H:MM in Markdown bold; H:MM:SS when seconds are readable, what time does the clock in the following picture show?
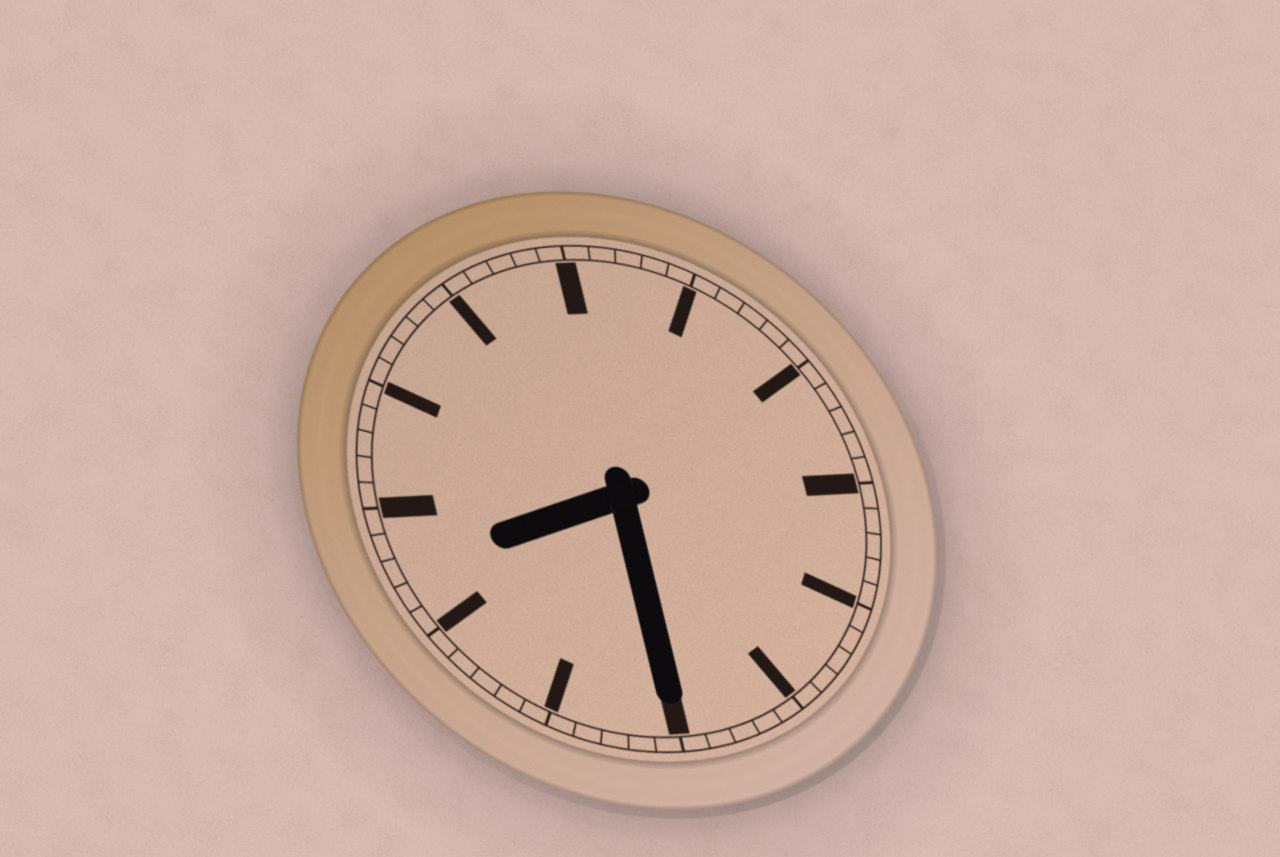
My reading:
**8:30**
